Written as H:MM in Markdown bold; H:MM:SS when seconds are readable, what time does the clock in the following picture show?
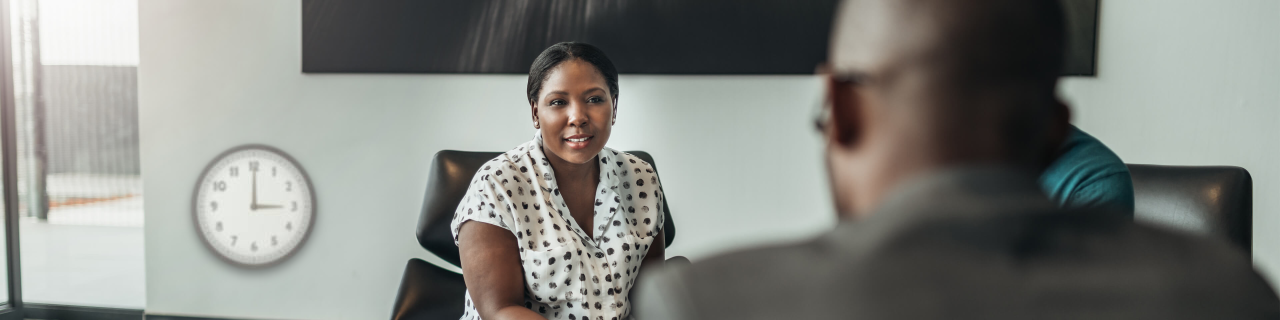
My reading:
**3:00**
